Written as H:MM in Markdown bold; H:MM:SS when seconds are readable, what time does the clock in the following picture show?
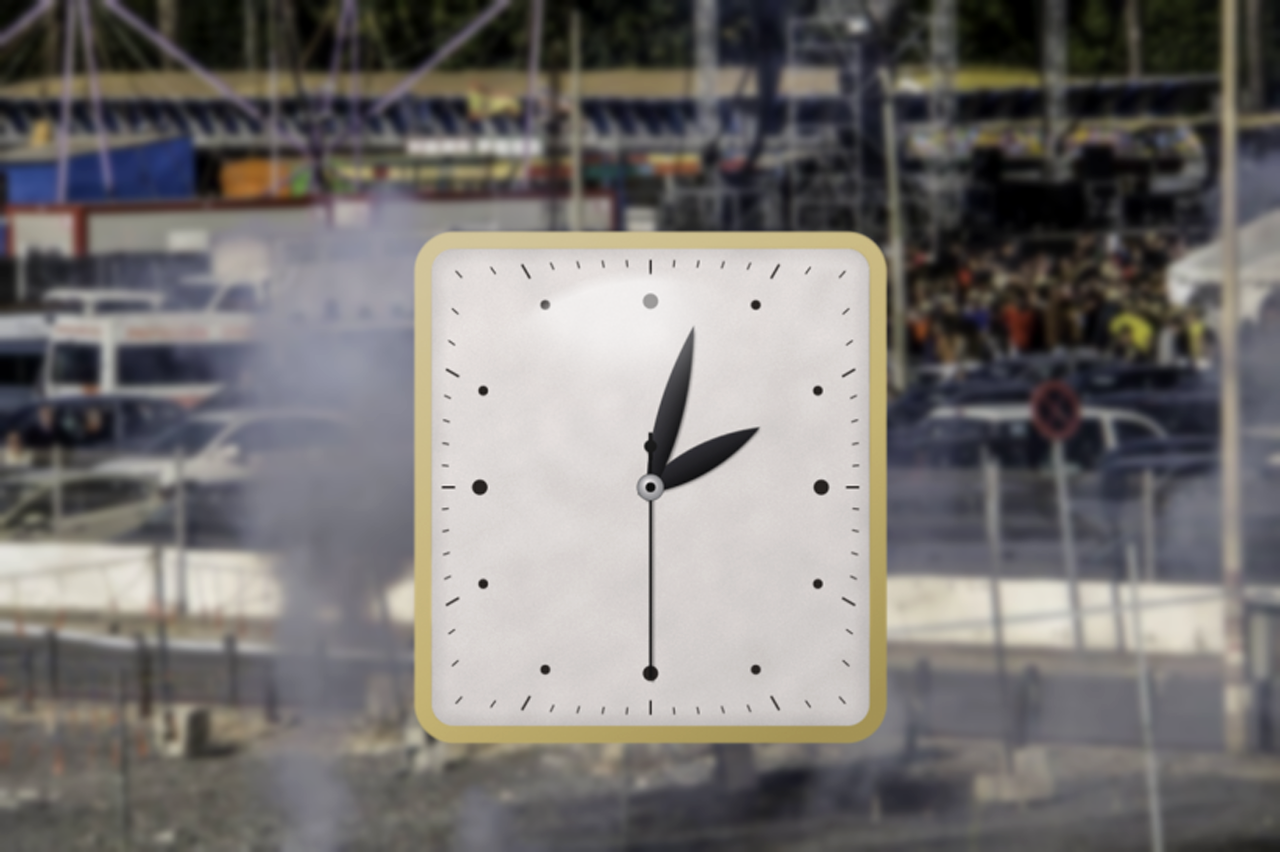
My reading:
**2:02:30**
